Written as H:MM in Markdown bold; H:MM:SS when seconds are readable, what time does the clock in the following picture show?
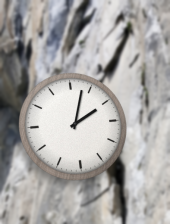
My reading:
**2:03**
